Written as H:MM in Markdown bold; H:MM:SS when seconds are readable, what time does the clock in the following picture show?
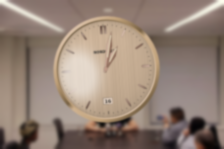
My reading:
**1:02**
